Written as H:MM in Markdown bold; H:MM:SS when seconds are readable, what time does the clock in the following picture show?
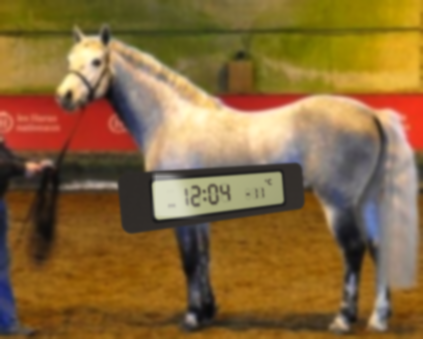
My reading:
**12:04**
